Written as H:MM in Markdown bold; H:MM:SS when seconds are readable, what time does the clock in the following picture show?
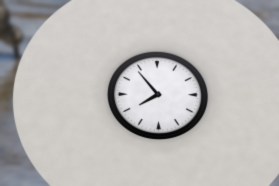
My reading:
**7:54**
